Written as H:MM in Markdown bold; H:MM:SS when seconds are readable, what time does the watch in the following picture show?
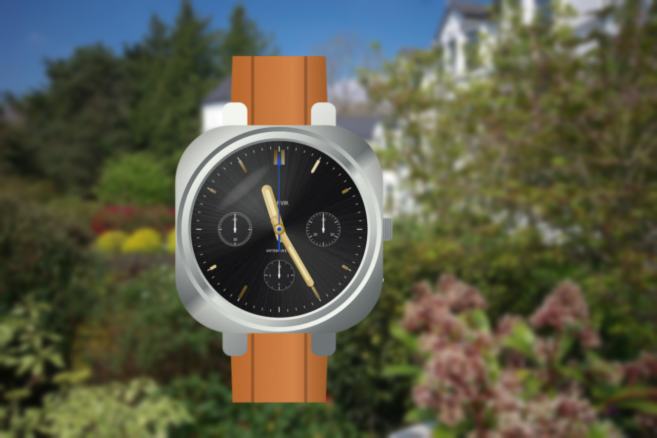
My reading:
**11:25**
